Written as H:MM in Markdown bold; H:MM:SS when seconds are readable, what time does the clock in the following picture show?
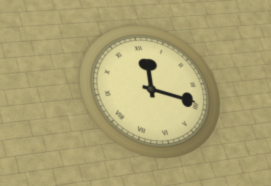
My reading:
**12:19**
